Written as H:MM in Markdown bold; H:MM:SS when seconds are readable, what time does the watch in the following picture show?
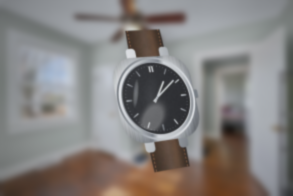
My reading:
**1:09**
